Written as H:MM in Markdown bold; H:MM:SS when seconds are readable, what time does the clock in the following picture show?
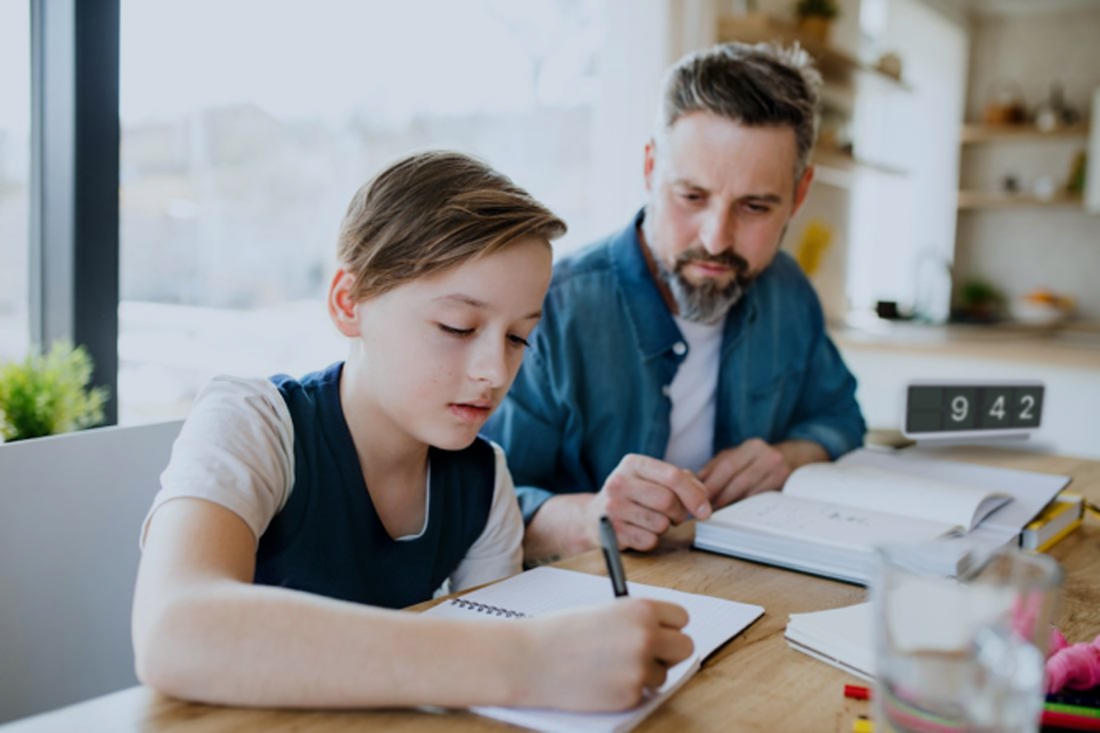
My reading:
**9:42**
